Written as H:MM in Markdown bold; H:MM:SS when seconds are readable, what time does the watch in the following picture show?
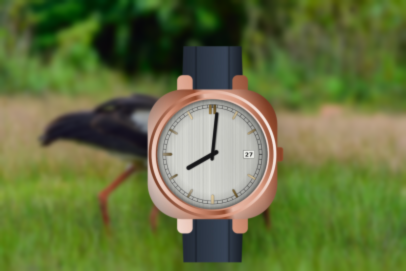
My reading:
**8:01**
